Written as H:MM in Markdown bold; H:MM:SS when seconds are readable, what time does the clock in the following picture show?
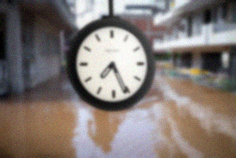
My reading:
**7:26**
